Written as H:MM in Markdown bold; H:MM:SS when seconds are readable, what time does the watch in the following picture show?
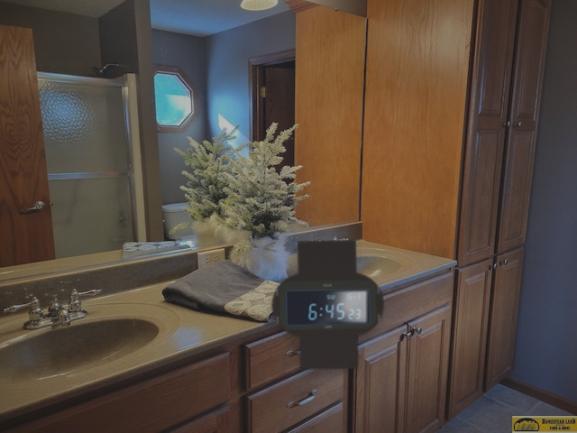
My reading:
**6:45:23**
